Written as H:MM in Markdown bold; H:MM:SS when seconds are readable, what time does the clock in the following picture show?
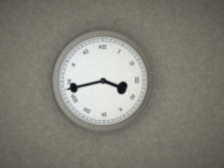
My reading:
**3:43**
